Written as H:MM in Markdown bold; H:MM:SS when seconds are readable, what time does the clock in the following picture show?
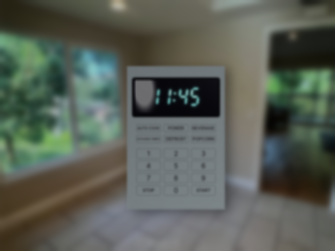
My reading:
**11:45**
